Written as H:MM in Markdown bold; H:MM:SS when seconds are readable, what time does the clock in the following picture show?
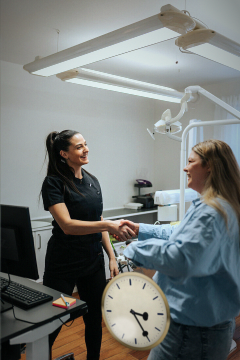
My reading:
**3:25**
